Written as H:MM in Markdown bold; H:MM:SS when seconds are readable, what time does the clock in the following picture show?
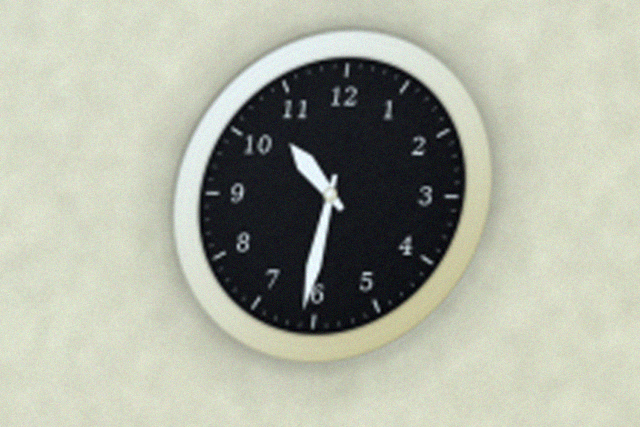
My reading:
**10:31**
